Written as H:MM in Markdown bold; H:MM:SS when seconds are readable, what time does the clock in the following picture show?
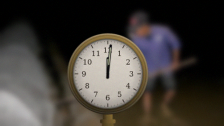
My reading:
**12:01**
